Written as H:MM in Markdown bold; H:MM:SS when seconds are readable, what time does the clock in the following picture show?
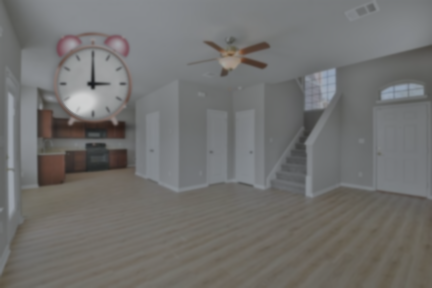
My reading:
**3:00**
